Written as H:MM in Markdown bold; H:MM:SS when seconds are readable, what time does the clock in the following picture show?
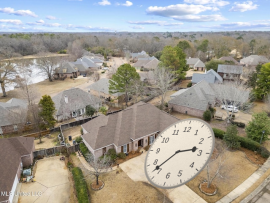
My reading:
**2:37**
